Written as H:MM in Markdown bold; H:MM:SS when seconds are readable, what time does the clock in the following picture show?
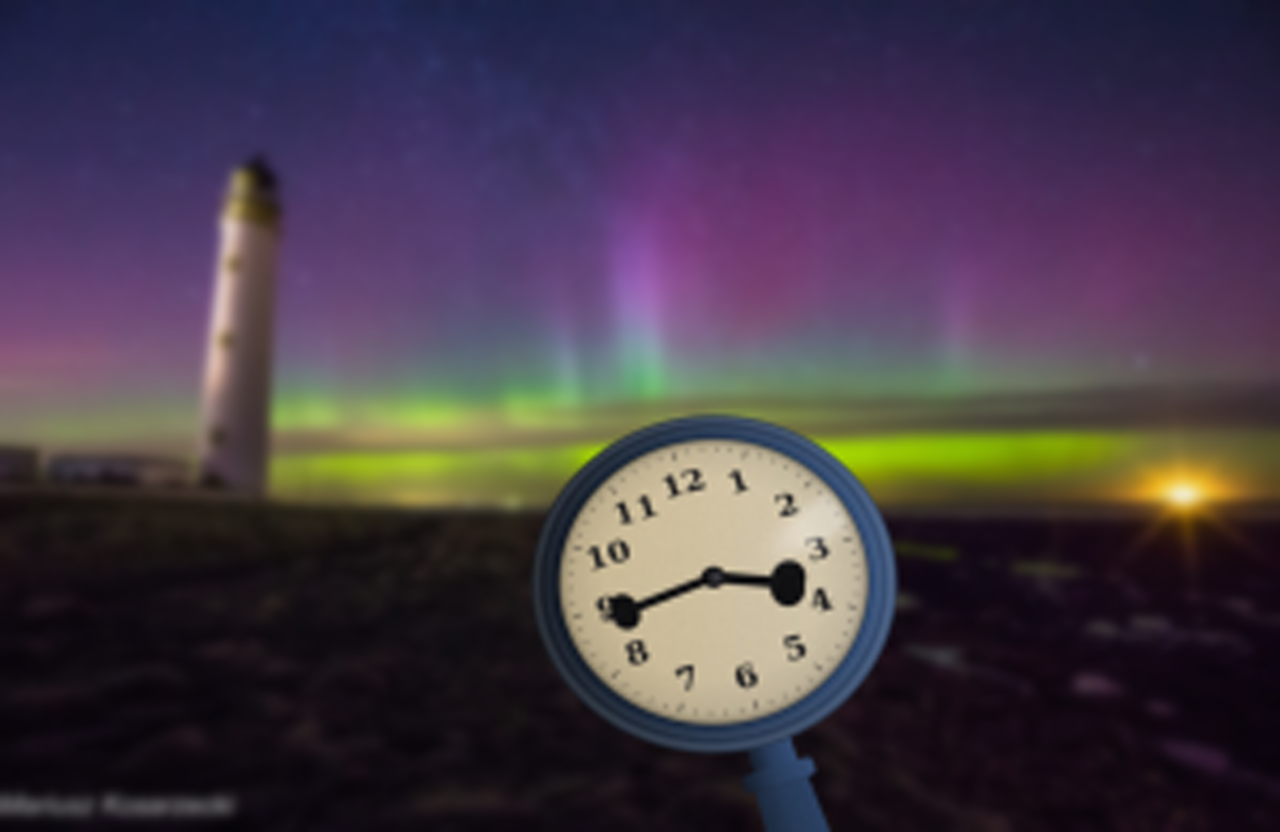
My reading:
**3:44**
